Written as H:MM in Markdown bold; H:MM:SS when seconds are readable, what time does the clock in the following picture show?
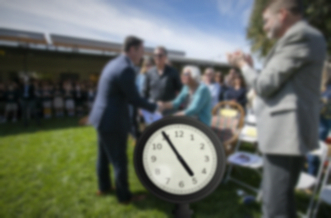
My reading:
**4:55**
